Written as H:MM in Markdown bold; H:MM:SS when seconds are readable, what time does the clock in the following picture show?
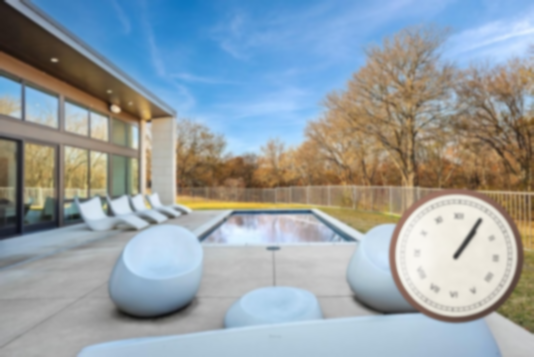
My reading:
**1:05**
